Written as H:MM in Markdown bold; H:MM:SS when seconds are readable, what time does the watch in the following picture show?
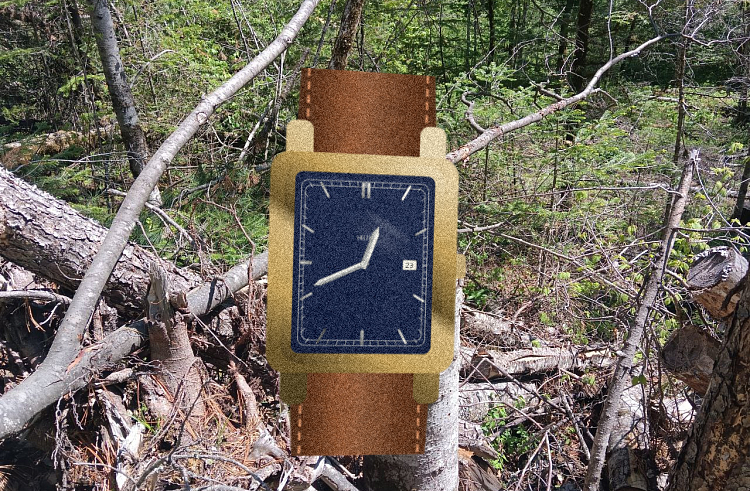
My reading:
**12:41**
